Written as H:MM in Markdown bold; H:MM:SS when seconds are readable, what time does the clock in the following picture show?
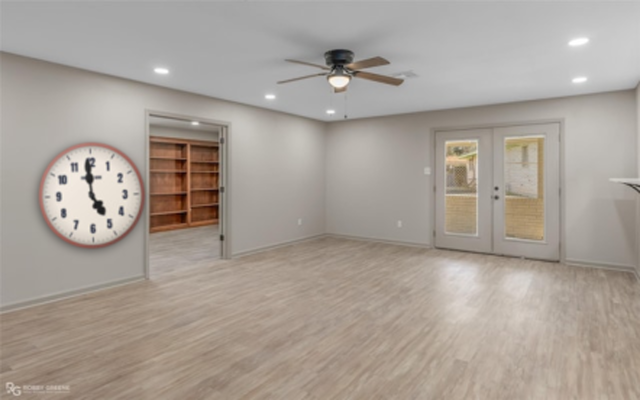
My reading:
**4:59**
